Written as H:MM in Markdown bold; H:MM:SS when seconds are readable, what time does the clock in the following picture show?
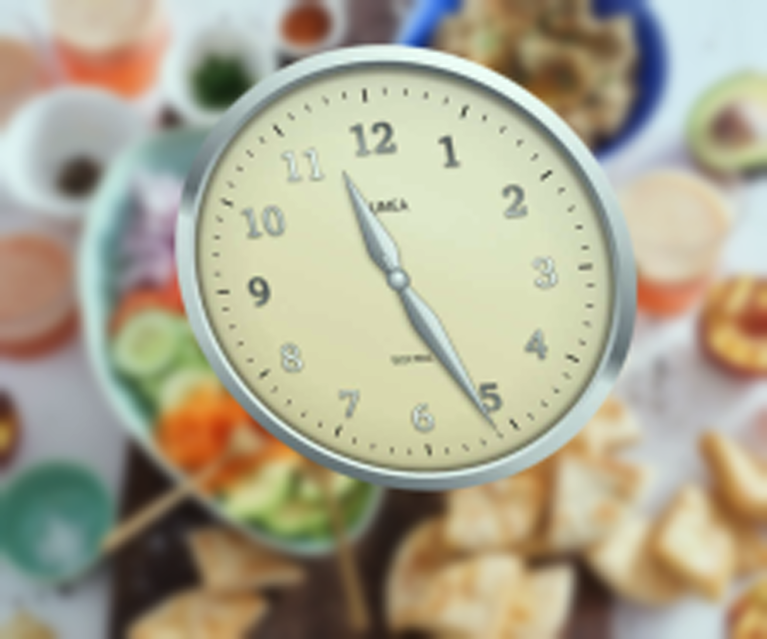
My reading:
**11:26**
